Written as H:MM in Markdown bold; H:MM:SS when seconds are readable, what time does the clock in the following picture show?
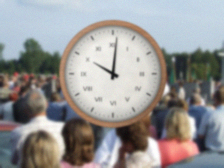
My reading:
**10:01**
